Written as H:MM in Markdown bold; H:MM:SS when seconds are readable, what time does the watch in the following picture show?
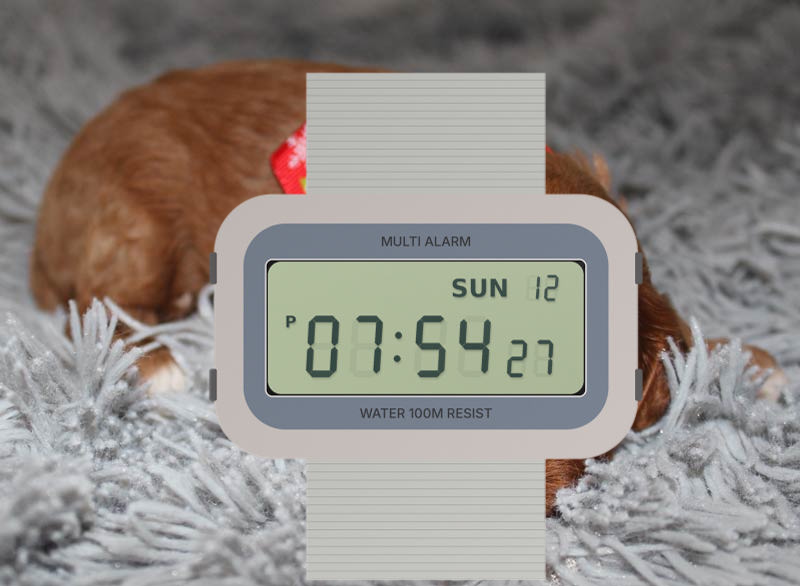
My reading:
**7:54:27**
